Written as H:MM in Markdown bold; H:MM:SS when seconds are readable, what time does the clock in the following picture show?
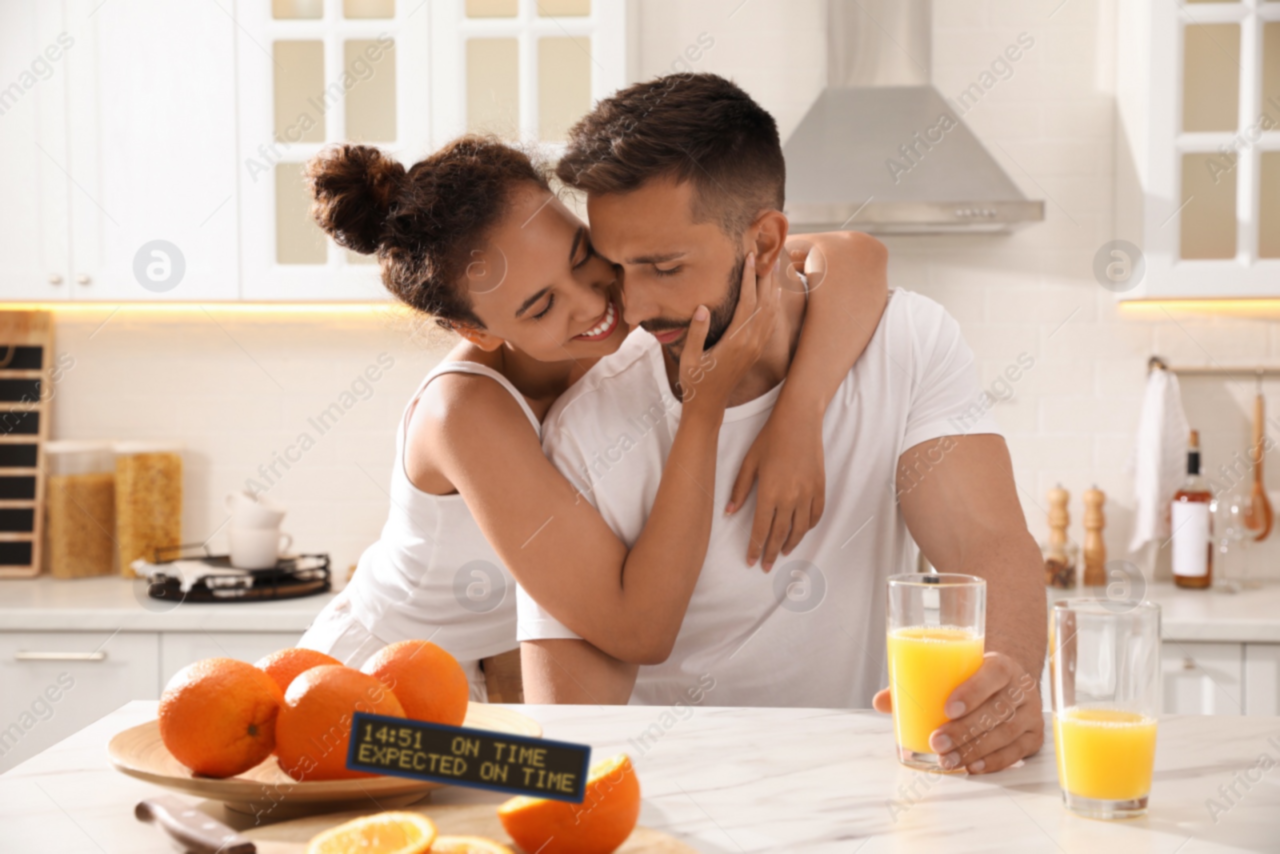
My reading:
**14:51**
